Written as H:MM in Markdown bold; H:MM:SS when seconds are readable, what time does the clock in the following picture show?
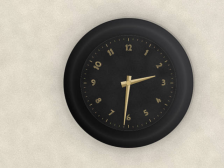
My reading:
**2:31**
